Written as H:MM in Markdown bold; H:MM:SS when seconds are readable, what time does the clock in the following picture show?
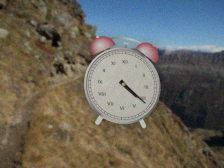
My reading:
**4:21**
